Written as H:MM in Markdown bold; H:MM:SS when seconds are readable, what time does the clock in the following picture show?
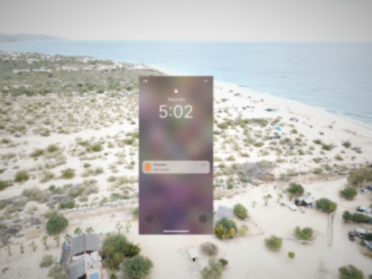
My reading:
**5:02**
